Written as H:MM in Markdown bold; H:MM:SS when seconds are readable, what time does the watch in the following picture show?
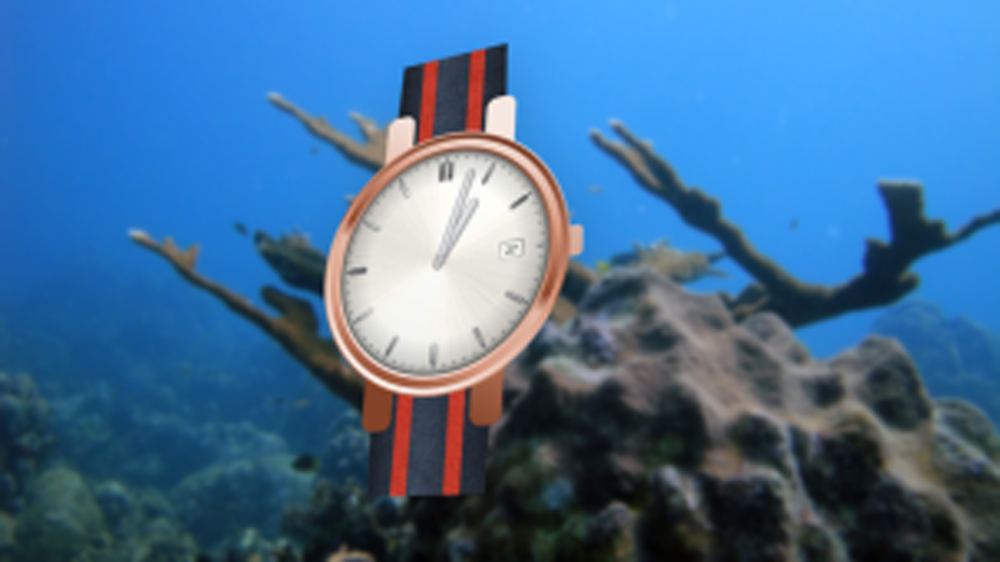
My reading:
**1:03**
